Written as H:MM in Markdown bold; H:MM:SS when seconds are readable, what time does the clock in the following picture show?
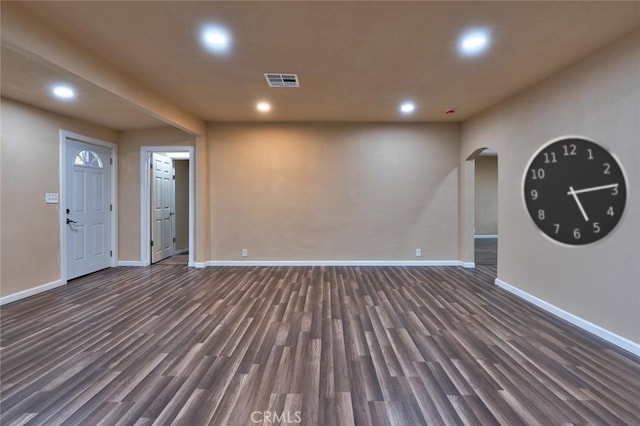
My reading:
**5:14**
